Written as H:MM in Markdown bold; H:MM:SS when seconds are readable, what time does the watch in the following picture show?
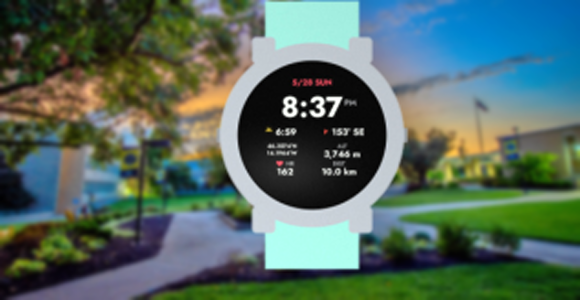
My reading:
**8:37**
